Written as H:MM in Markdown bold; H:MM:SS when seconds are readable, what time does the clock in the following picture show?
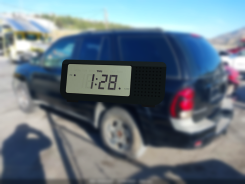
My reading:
**1:28**
